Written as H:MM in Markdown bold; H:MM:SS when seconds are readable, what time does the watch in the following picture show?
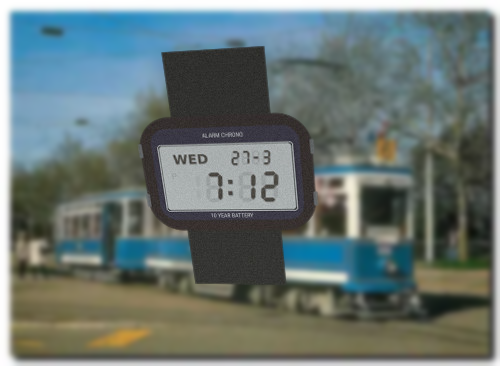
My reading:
**7:12**
